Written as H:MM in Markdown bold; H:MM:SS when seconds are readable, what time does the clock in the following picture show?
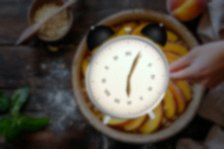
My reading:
**6:04**
